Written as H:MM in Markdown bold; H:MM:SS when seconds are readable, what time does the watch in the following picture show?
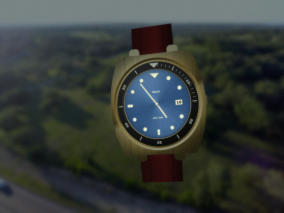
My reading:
**4:54**
